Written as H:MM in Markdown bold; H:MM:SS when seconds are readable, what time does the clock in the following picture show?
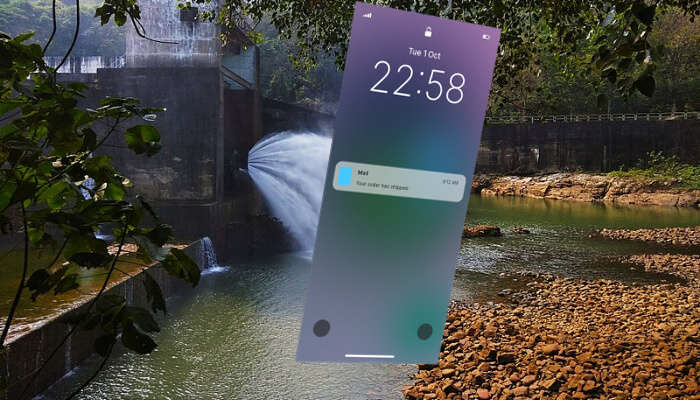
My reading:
**22:58**
